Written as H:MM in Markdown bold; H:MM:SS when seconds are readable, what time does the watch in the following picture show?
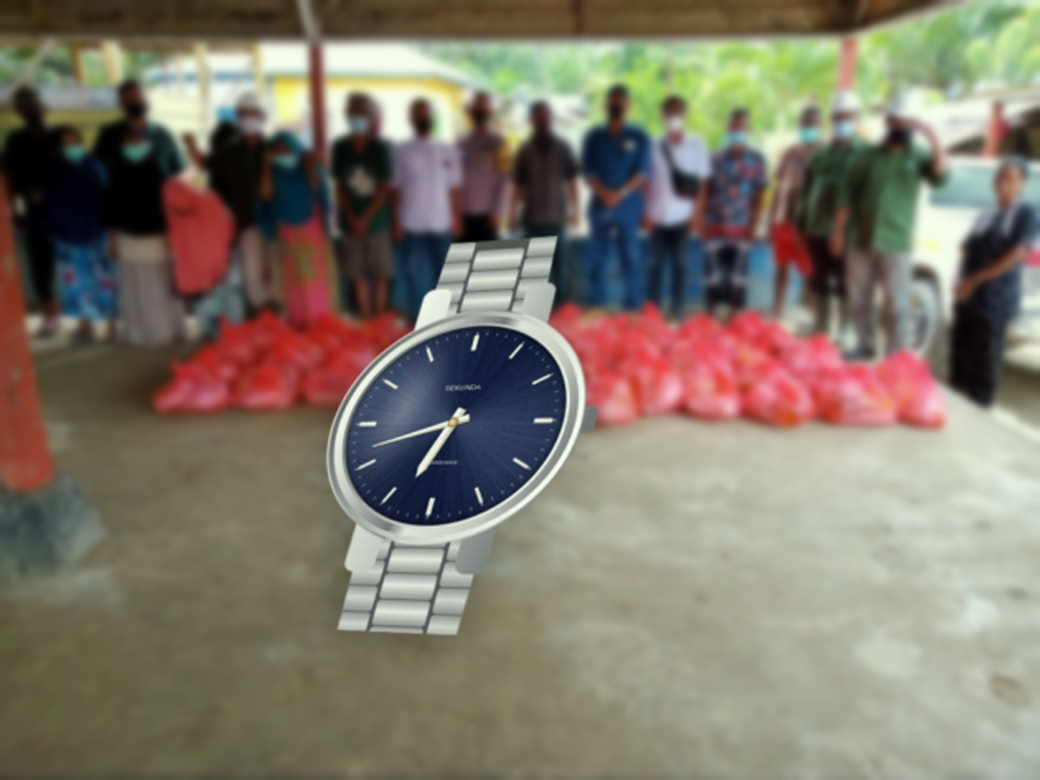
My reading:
**6:42**
